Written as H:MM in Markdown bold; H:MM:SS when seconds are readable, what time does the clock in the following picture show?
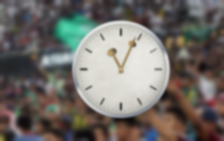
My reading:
**11:04**
